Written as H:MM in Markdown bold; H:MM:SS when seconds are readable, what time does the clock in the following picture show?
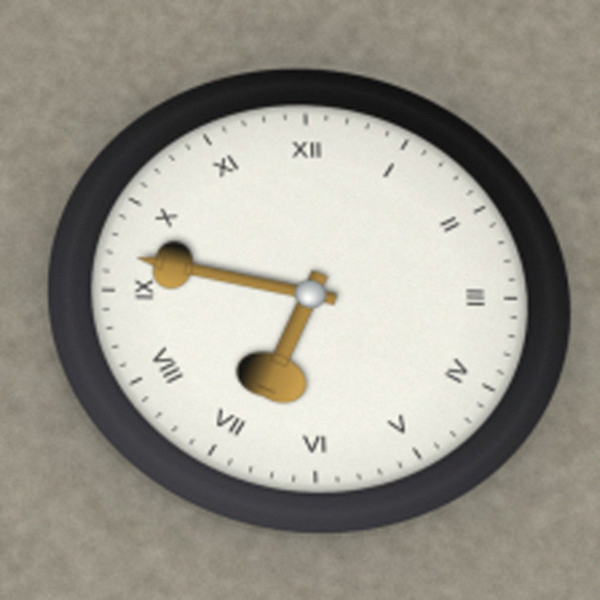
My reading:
**6:47**
